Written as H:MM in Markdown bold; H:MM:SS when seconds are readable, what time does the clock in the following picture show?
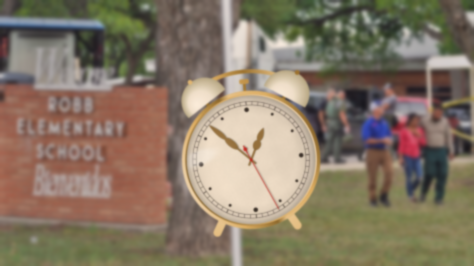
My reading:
**12:52:26**
